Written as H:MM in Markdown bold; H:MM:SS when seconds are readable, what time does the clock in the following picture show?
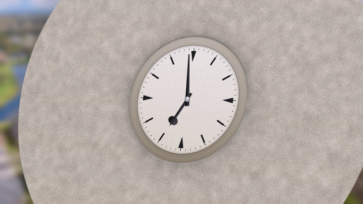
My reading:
**6:59**
